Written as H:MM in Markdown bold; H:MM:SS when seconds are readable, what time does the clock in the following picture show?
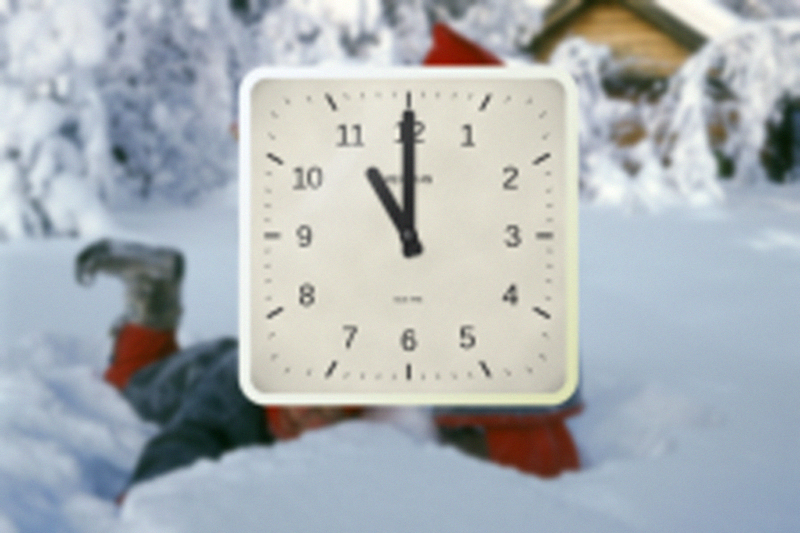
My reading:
**11:00**
